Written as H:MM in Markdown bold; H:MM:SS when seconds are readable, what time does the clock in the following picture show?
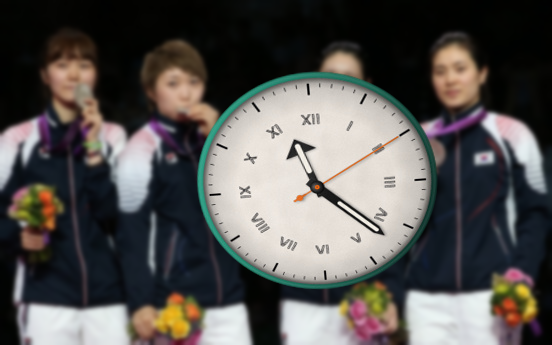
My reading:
**11:22:10**
